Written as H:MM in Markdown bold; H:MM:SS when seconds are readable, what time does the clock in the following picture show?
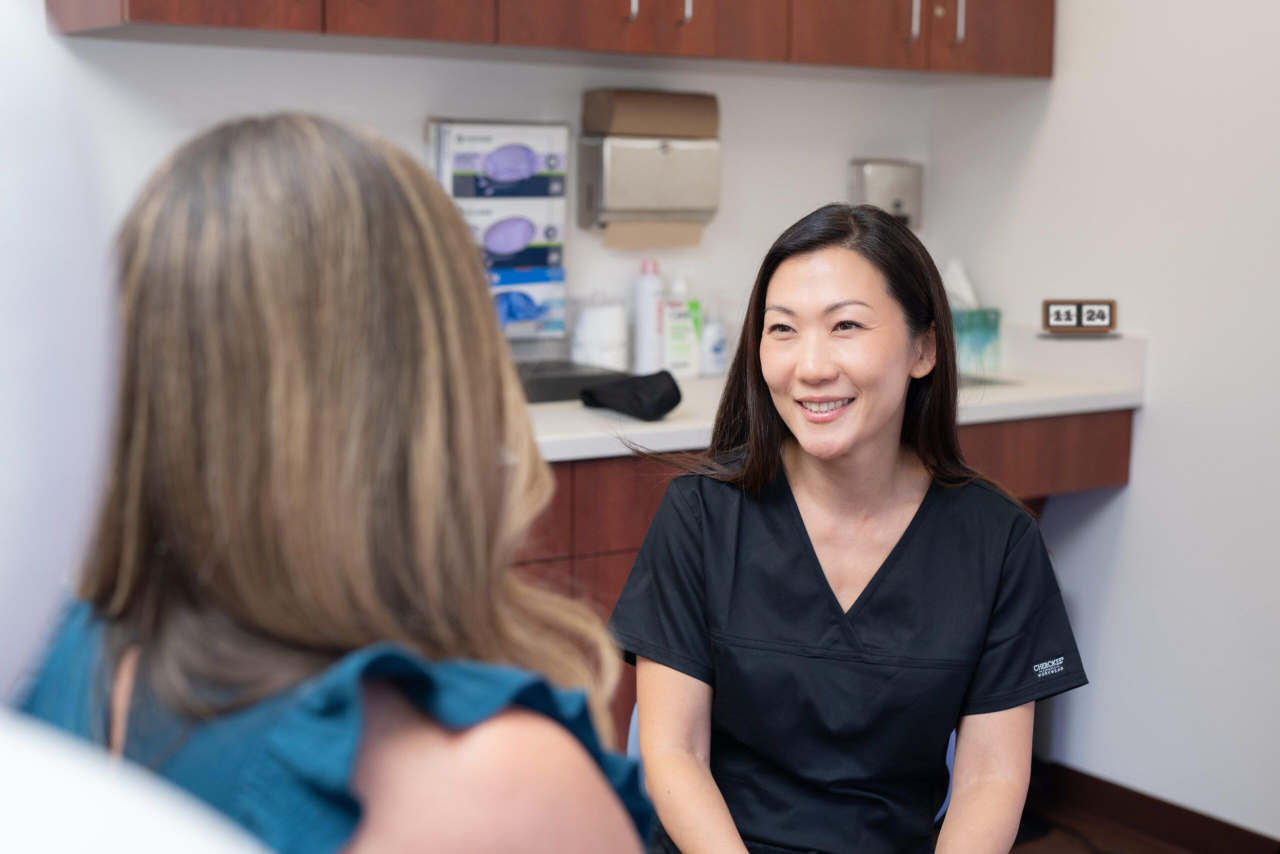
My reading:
**11:24**
